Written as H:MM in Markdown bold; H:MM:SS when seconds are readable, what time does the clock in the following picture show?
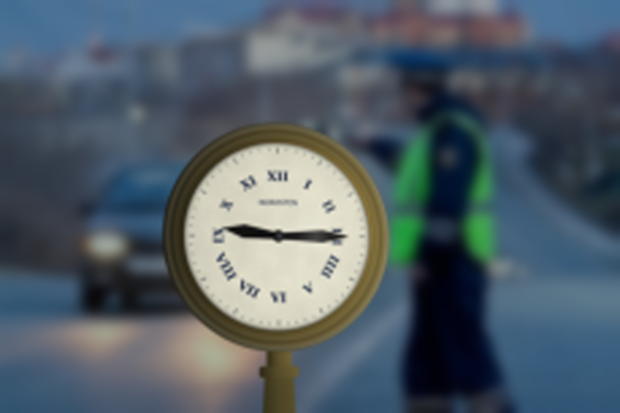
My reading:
**9:15**
